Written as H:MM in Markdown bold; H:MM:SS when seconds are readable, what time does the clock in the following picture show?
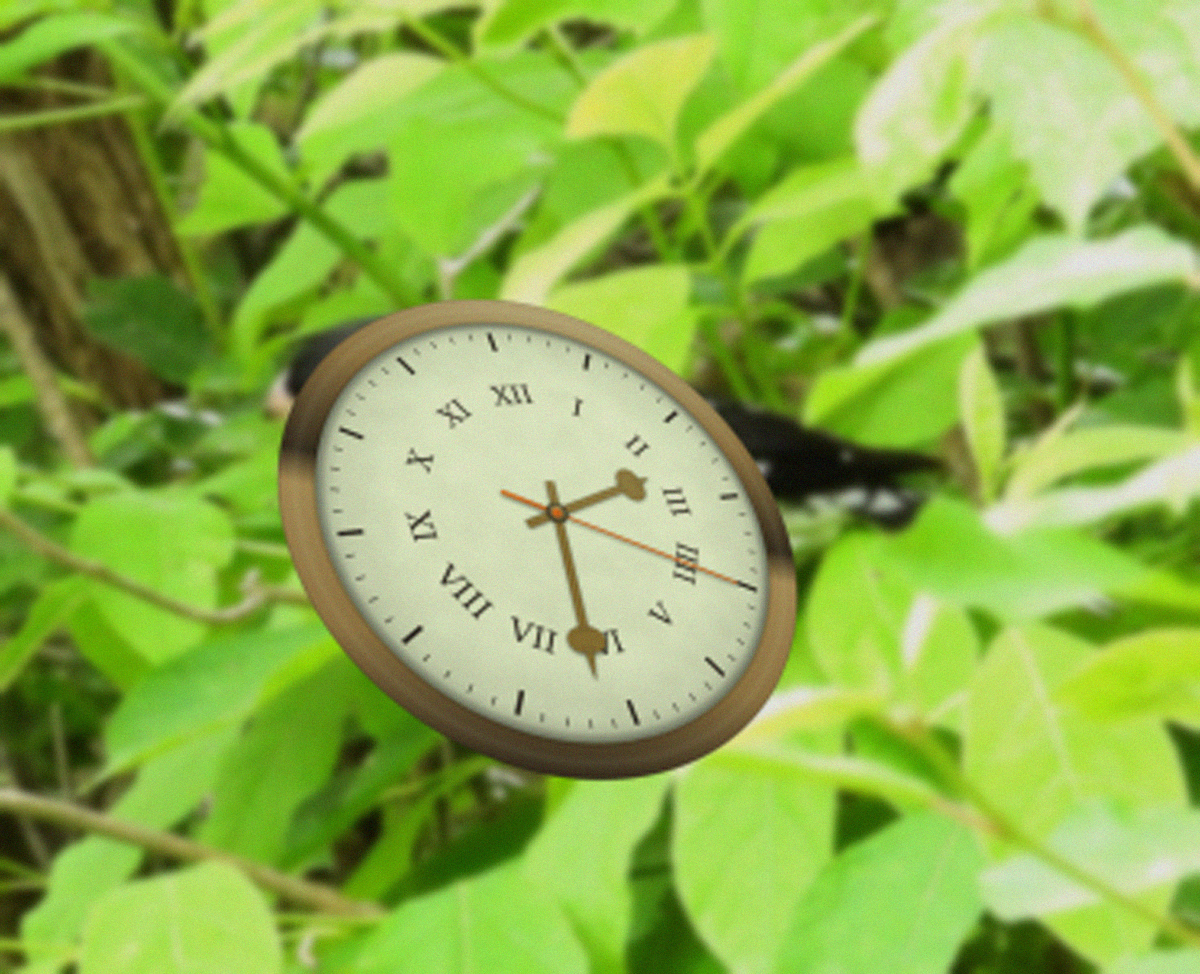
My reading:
**2:31:20**
